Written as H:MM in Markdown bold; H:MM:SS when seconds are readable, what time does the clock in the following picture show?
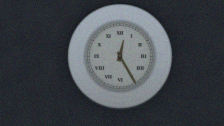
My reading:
**12:25**
